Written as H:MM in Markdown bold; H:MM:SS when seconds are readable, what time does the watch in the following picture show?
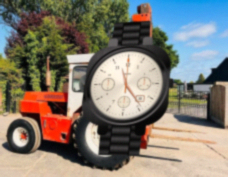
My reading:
**11:24**
